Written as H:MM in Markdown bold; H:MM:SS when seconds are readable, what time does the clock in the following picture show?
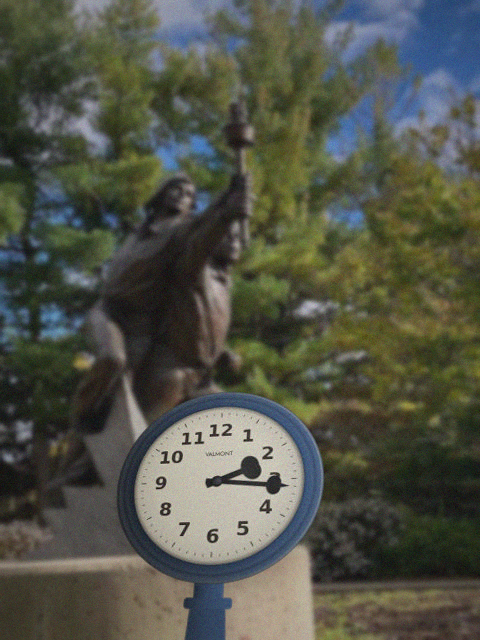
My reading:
**2:16**
